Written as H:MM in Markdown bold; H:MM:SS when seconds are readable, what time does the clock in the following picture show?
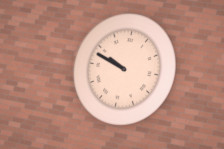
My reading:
**9:48**
